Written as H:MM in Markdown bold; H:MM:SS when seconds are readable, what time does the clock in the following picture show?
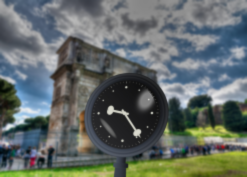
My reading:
**9:24**
